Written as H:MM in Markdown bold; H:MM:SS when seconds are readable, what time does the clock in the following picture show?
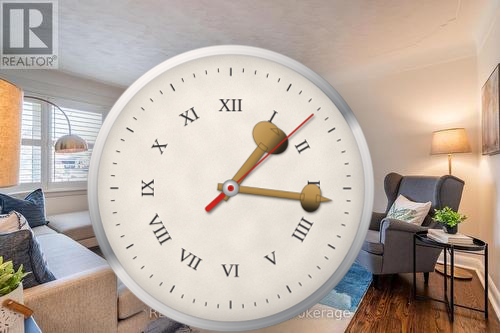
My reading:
**1:16:08**
